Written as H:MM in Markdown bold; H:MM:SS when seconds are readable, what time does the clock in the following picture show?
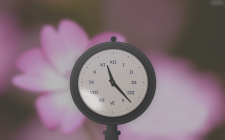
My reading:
**11:23**
